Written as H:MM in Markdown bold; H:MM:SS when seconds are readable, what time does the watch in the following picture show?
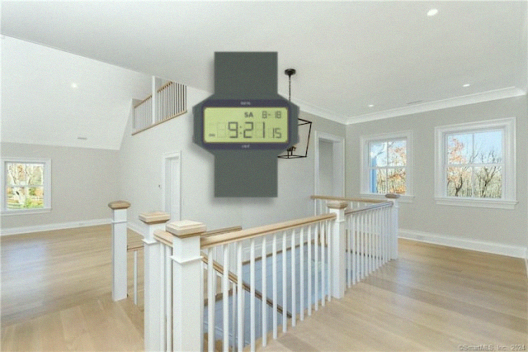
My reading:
**9:21:15**
